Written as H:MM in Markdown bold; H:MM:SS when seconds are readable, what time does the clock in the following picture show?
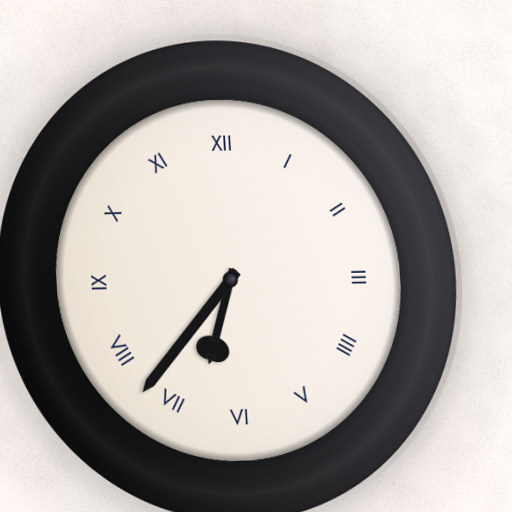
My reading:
**6:37**
